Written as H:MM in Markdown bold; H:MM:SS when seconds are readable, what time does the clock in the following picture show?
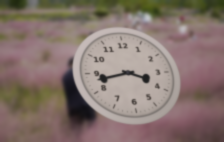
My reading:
**3:43**
